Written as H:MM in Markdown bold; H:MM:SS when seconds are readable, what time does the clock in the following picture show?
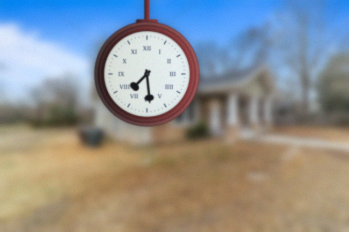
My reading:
**7:29**
